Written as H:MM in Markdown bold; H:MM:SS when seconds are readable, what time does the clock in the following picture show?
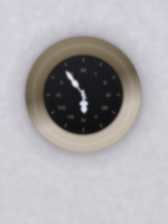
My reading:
**5:54**
